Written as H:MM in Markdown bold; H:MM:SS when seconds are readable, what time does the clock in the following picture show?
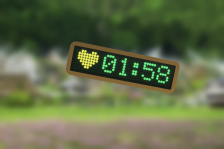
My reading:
**1:58**
